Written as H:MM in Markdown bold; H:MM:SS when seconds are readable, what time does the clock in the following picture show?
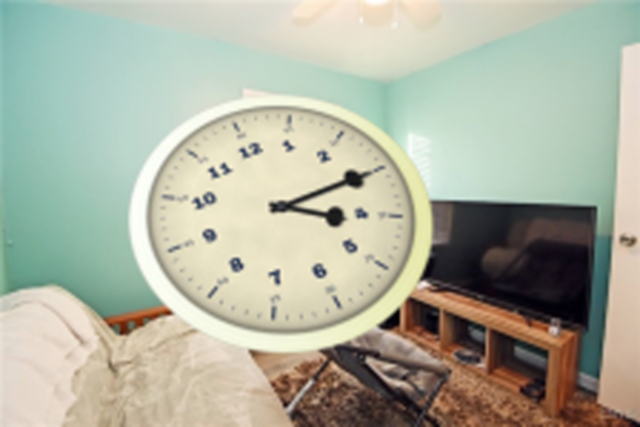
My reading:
**4:15**
